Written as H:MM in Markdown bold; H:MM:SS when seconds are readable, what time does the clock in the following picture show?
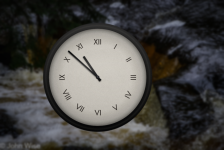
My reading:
**10:52**
